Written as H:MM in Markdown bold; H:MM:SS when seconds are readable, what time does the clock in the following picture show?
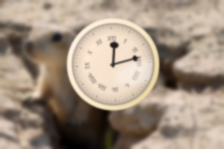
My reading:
**12:13**
